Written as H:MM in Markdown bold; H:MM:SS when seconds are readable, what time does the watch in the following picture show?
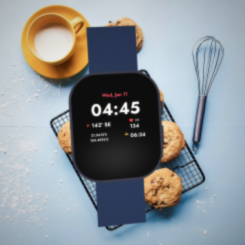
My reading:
**4:45**
